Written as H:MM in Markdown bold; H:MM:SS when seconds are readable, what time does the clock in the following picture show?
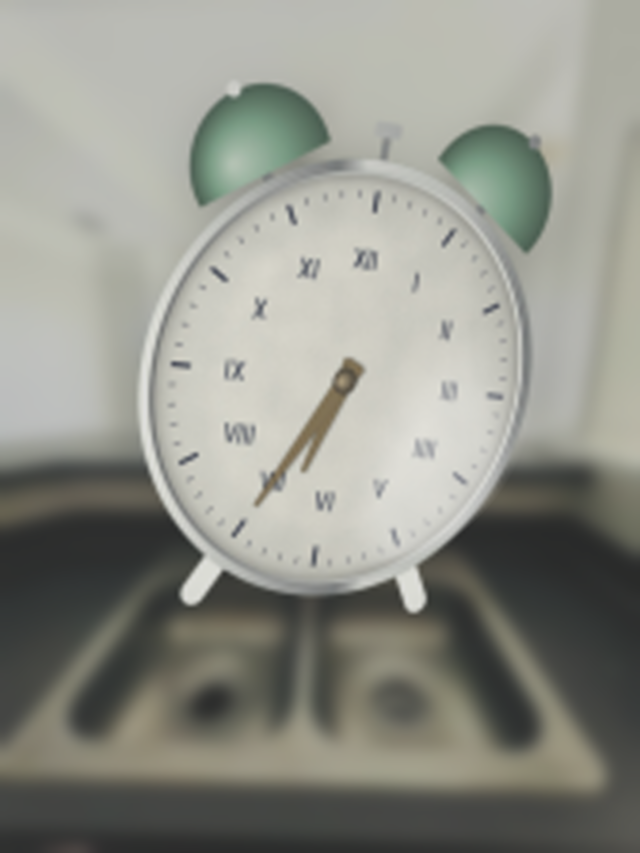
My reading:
**6:35**
